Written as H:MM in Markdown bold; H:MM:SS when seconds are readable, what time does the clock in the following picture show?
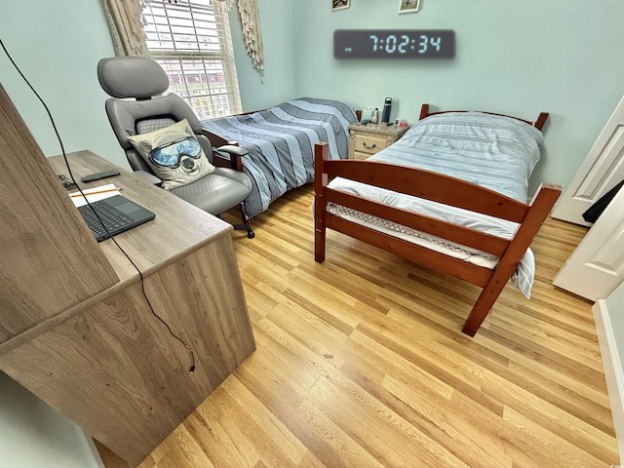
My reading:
**7:02:34**
